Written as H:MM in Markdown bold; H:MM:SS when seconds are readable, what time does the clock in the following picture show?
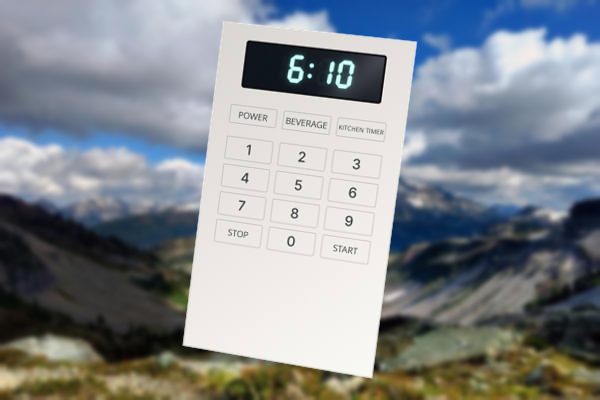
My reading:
**6:10**
